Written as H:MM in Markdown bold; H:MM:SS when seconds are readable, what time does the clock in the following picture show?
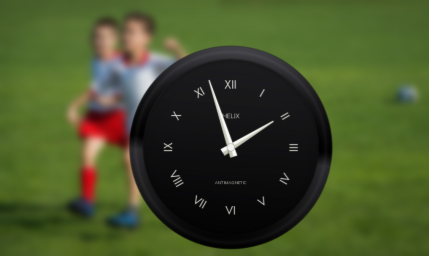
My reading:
**1:57**
